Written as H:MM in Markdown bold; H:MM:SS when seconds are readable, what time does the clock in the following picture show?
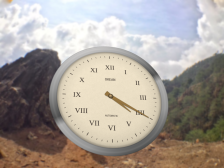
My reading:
**4:20**
